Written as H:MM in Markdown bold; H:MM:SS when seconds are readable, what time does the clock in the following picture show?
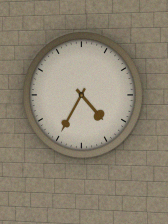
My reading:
**4:35**
